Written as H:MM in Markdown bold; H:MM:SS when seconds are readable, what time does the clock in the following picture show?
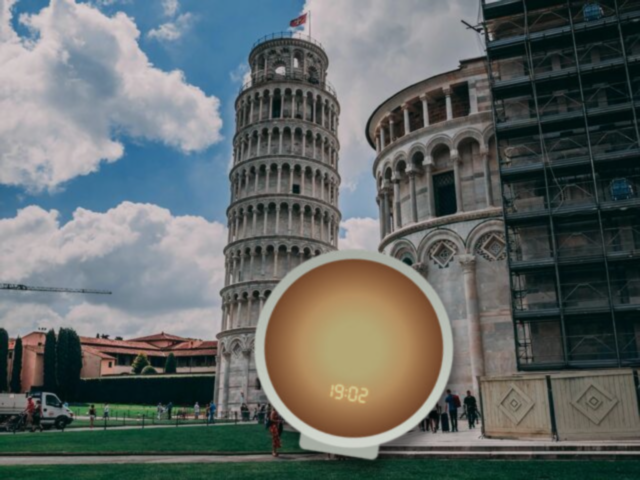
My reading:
**19:02**
